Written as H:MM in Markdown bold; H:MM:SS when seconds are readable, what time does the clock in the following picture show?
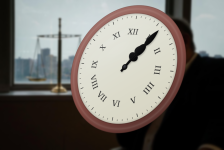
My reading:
**1:06**
